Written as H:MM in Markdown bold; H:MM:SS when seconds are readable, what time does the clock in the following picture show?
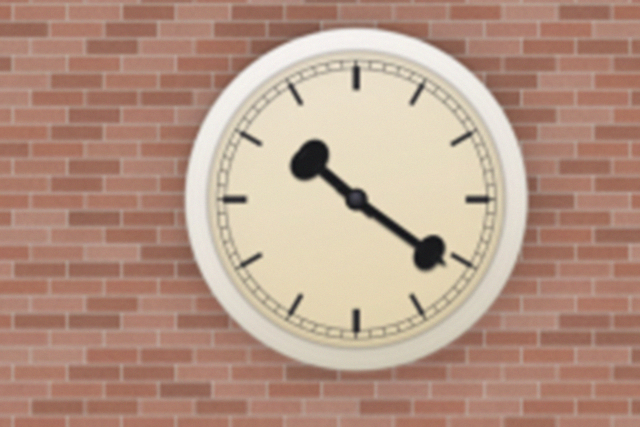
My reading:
**10:21**
